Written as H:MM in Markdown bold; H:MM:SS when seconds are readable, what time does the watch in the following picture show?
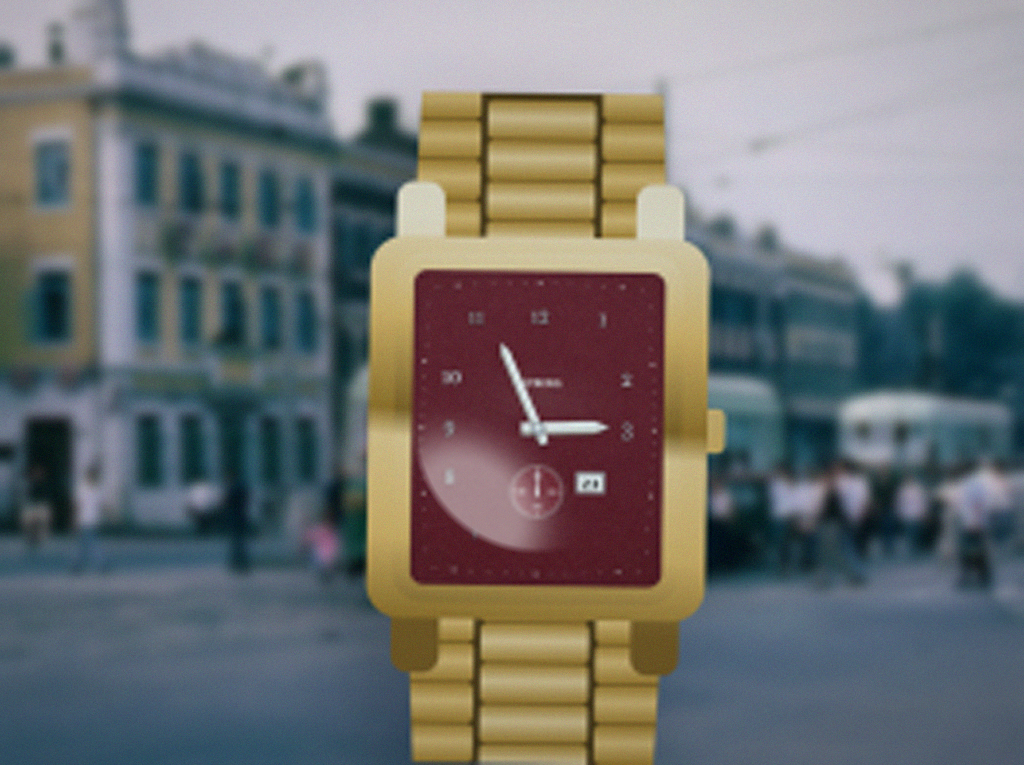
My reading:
**2:56**
